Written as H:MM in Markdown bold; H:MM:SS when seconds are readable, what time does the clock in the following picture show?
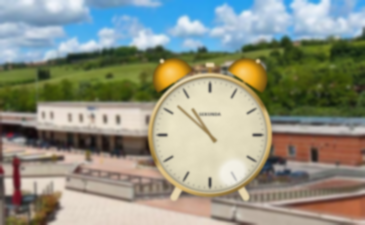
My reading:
**10:52**
